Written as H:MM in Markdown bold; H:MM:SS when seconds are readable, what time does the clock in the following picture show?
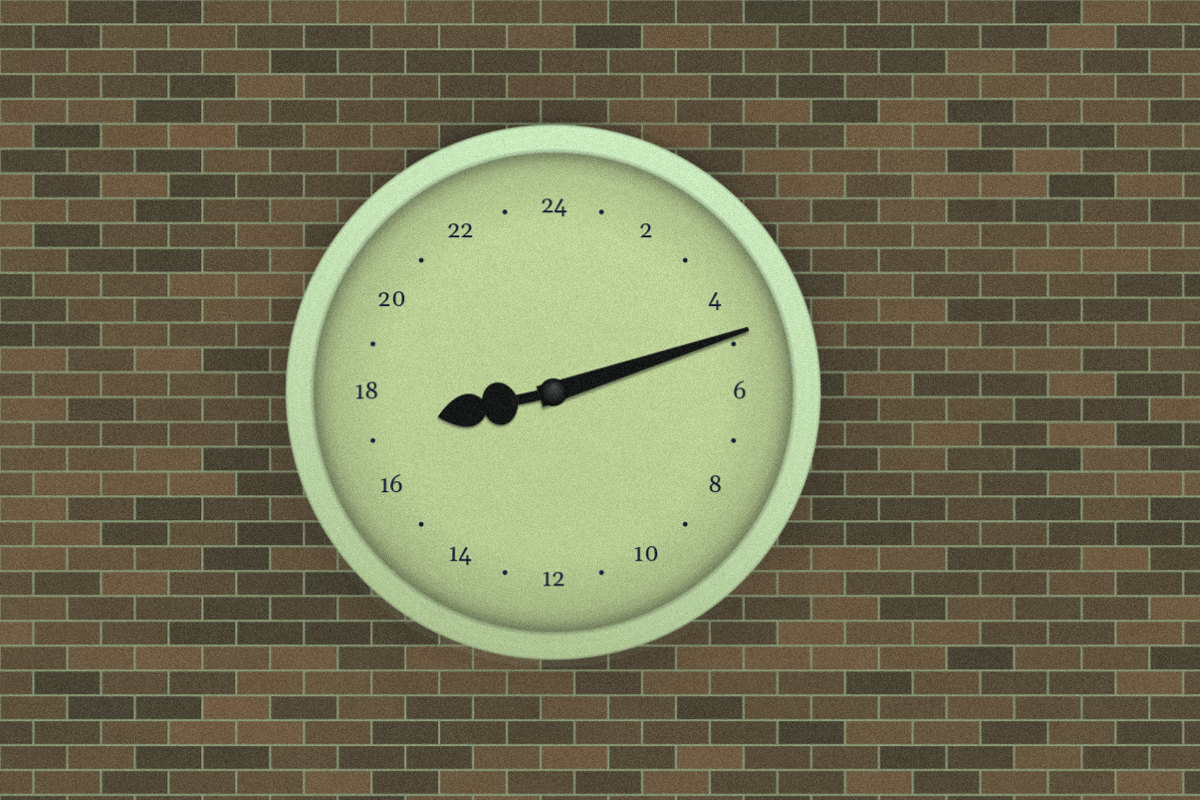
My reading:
**17:12**
